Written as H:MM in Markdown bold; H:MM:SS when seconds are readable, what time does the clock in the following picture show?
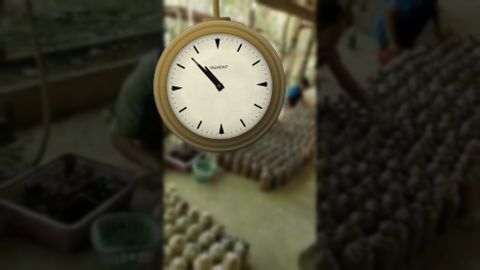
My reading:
**10:53**
